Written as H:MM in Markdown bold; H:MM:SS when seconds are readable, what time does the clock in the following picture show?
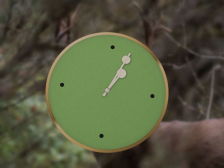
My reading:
**1:04**
